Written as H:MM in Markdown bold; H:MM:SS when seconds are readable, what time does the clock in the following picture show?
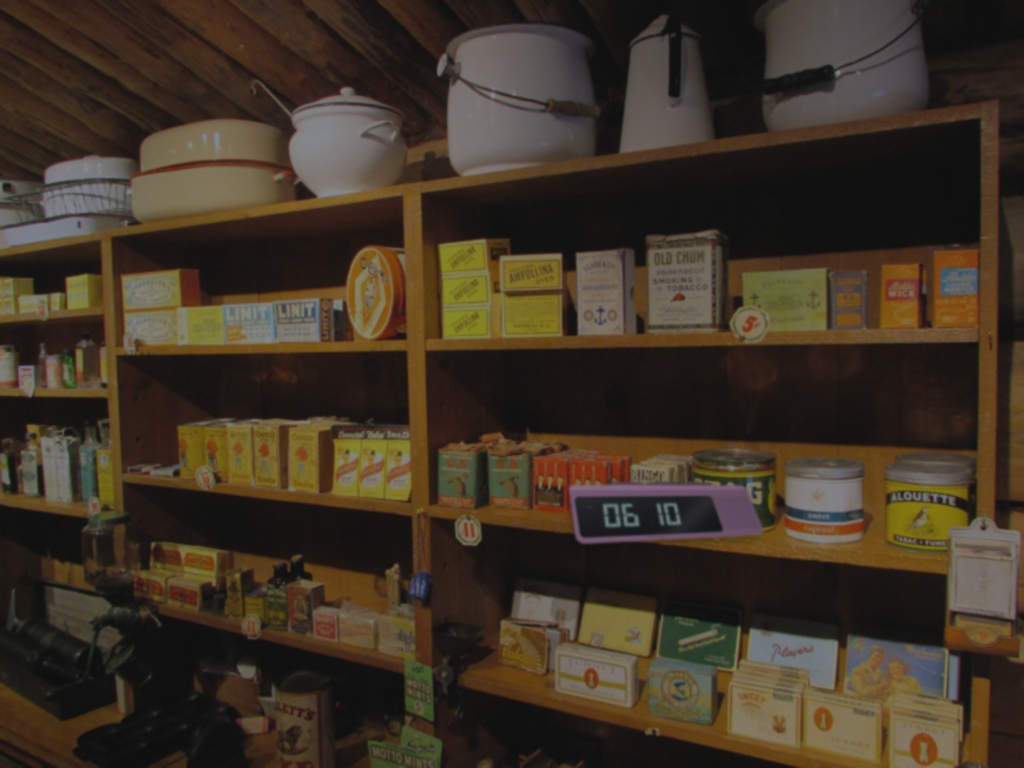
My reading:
**6:10**
